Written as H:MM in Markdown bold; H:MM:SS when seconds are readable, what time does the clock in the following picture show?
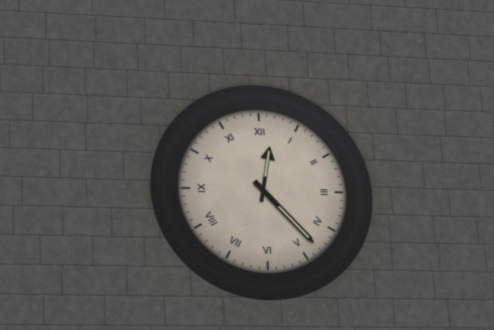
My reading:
**12:23**
